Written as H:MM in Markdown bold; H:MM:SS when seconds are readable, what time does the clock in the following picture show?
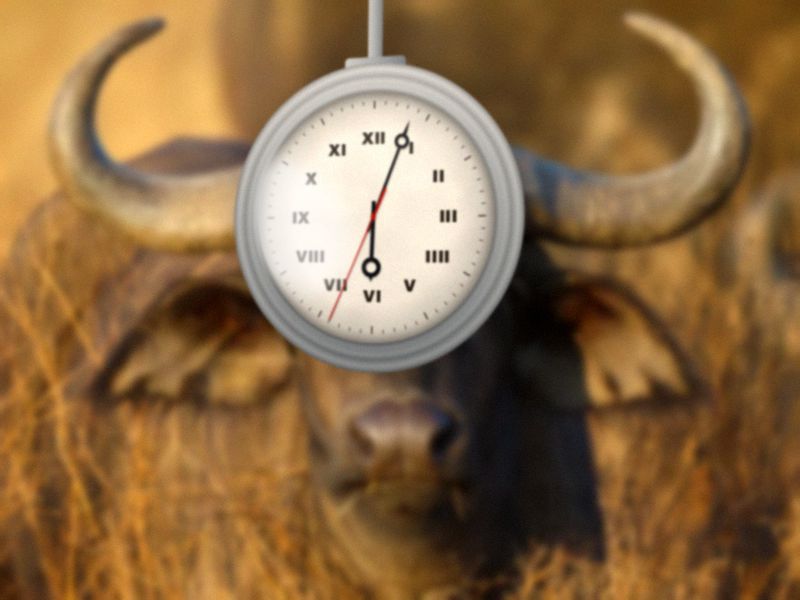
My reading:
**6:03:34**
